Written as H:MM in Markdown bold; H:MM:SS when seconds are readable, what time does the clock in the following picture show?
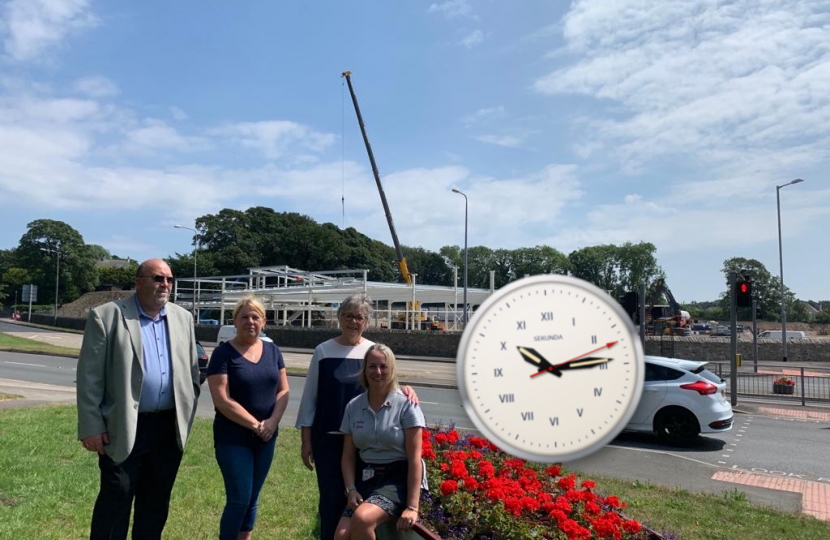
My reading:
**10:14:12**
